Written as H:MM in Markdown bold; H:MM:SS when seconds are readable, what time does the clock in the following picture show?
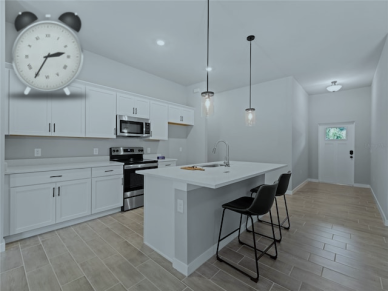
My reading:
**2:35**
